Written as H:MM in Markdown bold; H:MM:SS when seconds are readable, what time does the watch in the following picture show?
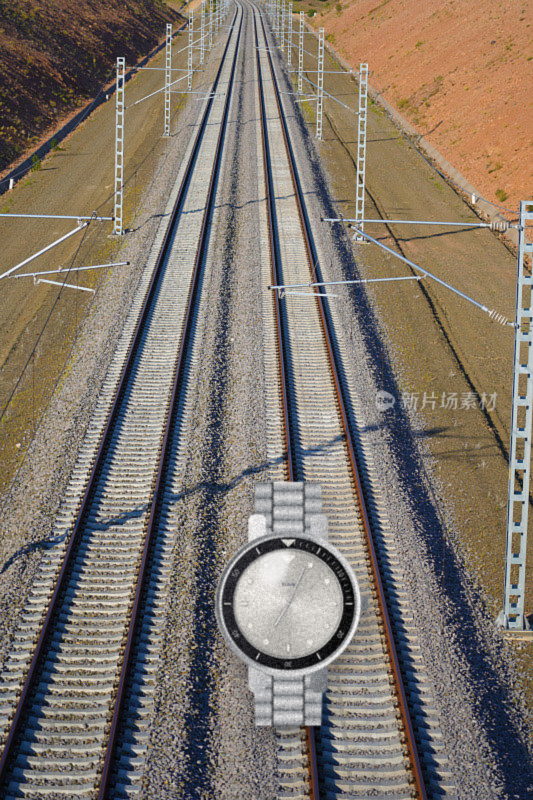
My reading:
**7:04**
